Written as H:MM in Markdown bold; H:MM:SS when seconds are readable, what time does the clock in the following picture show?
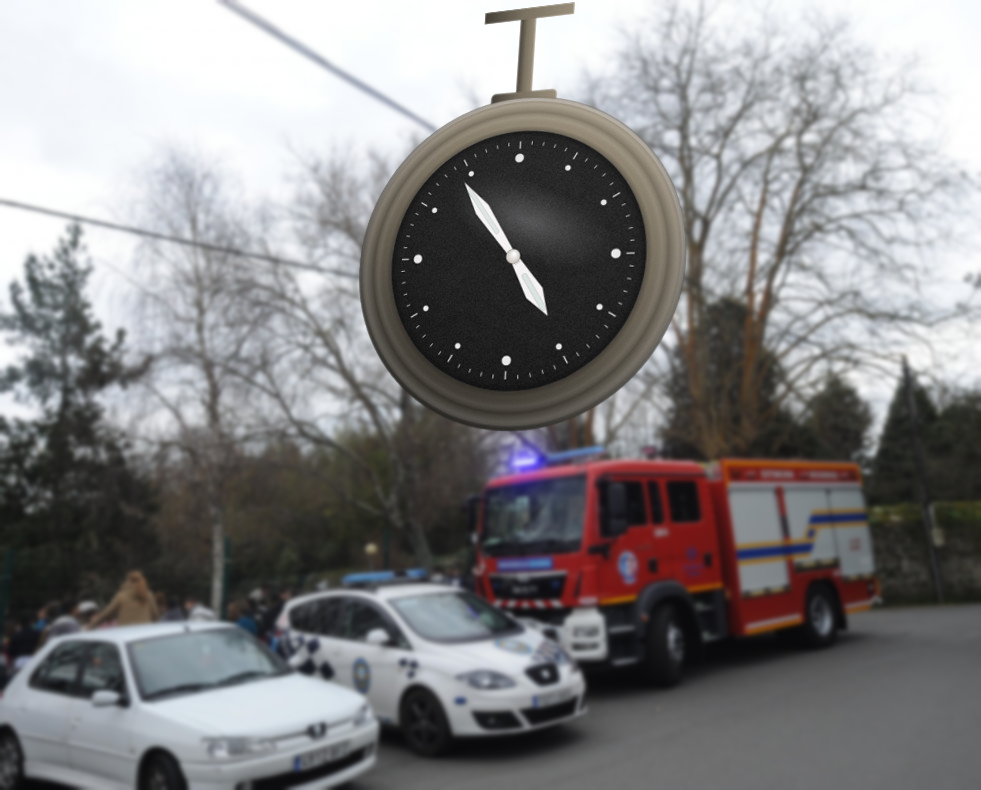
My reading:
**4:54**
